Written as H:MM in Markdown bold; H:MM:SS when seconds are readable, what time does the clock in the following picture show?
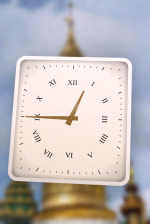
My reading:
**12:45**
